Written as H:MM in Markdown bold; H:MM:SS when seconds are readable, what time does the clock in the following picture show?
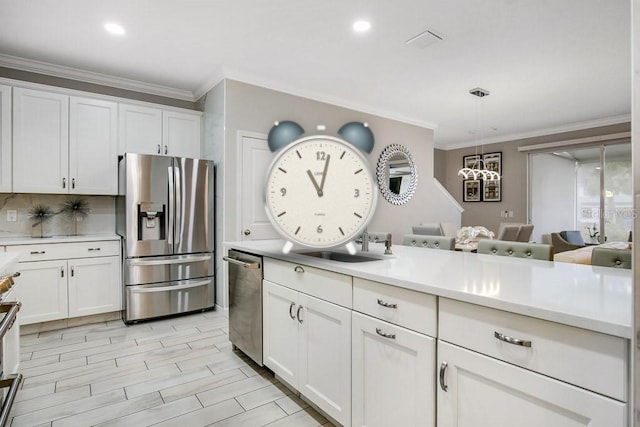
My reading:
**11:02**
